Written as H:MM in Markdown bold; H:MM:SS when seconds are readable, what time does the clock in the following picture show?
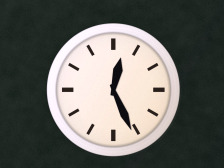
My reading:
**12:26**
